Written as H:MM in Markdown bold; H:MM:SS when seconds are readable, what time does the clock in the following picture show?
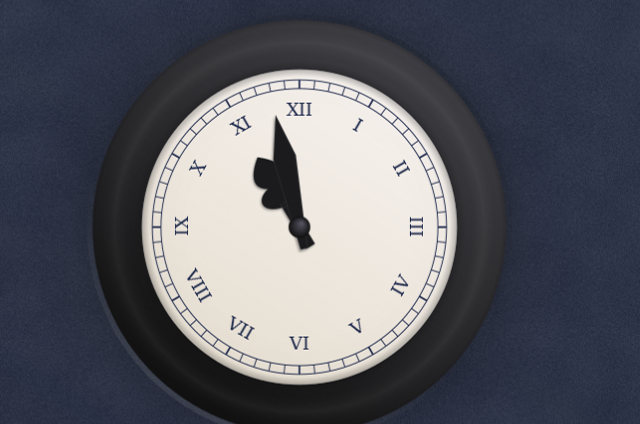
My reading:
**10:58**
